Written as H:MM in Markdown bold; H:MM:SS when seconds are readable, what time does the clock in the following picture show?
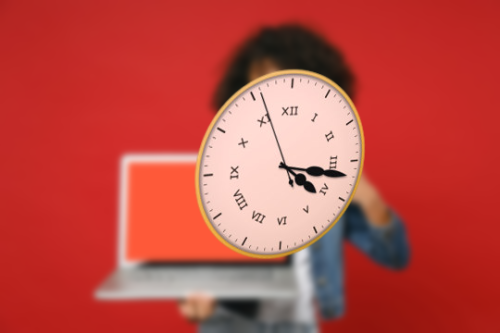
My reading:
**4:16:56**
